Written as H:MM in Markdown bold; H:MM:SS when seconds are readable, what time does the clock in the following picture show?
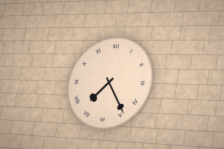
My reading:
**7:24**
